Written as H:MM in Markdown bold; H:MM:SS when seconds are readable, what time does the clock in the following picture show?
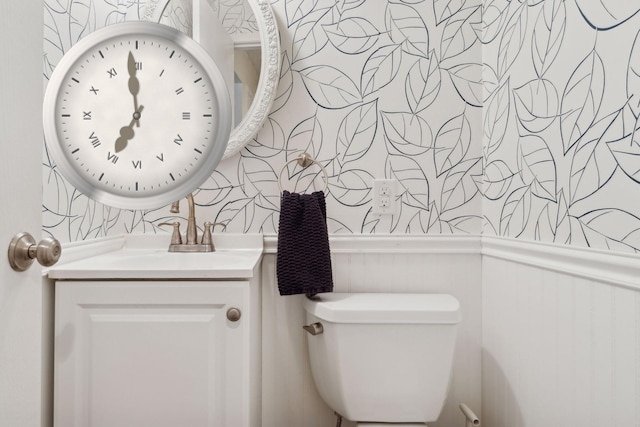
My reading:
**6:59**
